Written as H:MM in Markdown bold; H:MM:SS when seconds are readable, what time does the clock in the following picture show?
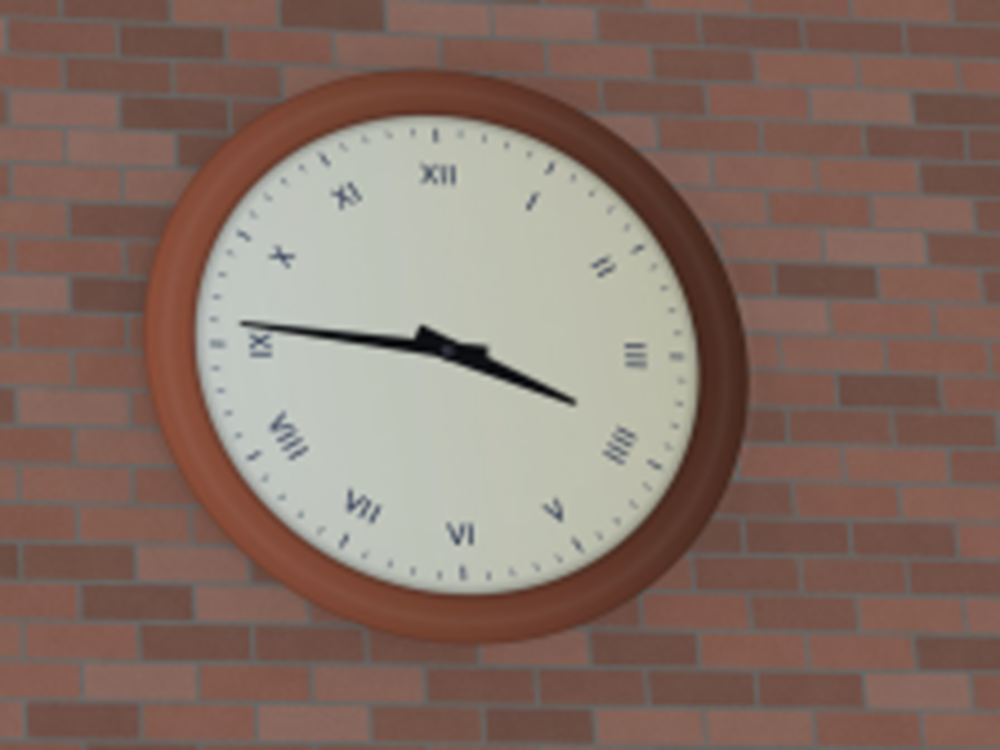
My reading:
**3:46**
